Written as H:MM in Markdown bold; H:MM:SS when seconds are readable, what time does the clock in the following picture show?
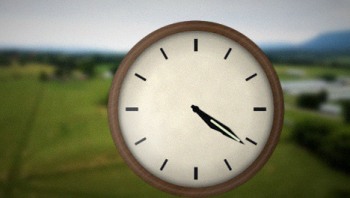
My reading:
**4:21**
